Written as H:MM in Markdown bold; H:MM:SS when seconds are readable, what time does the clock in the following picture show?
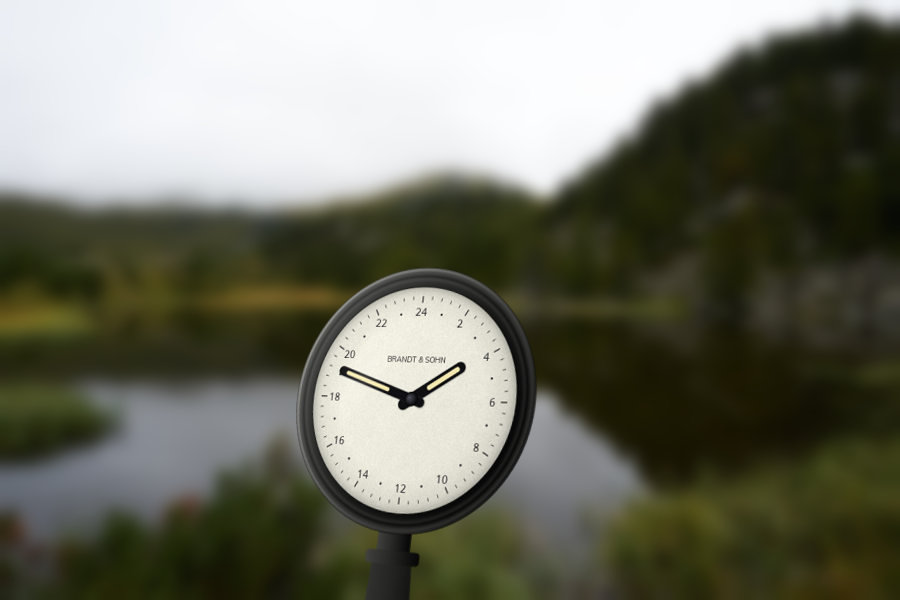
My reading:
**3:48**
